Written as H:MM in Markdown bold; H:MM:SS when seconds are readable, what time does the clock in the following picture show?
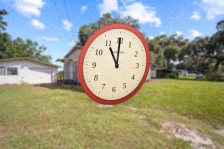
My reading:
**11:00**
